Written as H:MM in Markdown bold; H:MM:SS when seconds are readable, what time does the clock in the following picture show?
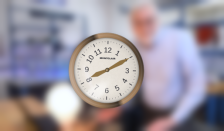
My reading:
**8:10**
